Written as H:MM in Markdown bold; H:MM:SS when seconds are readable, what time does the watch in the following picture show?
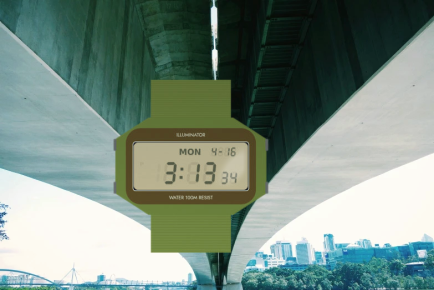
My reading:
**3:13:34**
